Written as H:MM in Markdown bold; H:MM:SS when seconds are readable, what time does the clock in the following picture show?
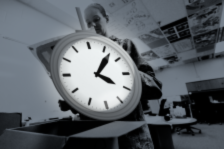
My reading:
**4:07**
